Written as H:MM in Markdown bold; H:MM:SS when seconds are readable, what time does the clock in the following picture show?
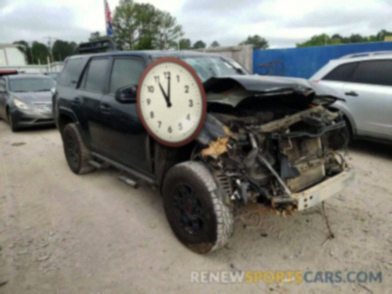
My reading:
**11:01**
